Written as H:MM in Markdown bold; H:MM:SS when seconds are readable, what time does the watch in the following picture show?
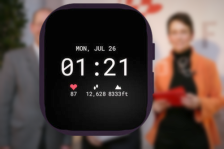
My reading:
**1:21**
